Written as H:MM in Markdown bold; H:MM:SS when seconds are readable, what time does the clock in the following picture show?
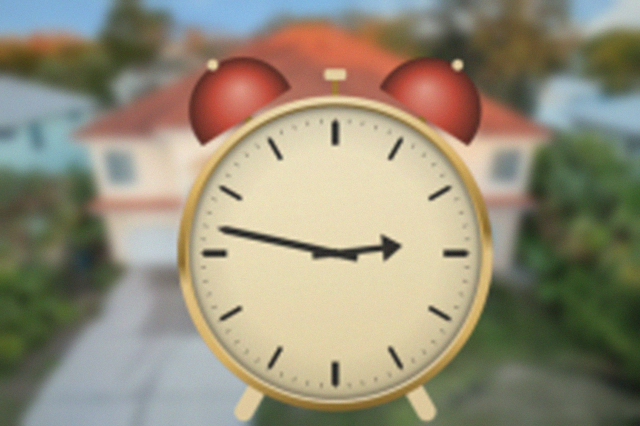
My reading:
**2:47**
